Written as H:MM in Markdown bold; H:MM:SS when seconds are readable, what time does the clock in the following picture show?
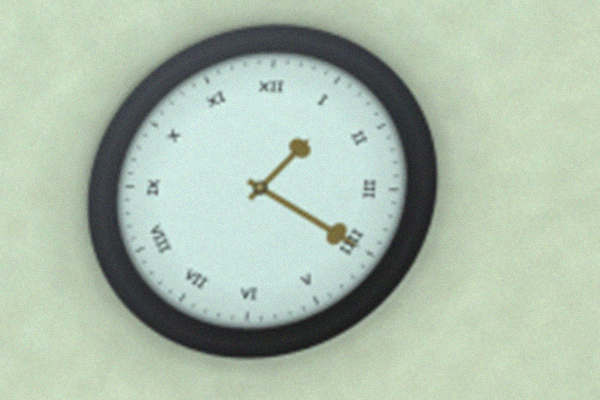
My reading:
**1:20**
